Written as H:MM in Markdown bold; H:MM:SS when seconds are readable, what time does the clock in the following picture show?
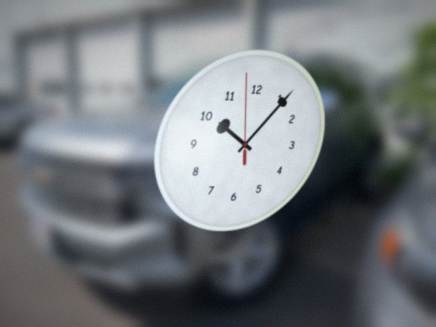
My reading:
**10:05:58**
